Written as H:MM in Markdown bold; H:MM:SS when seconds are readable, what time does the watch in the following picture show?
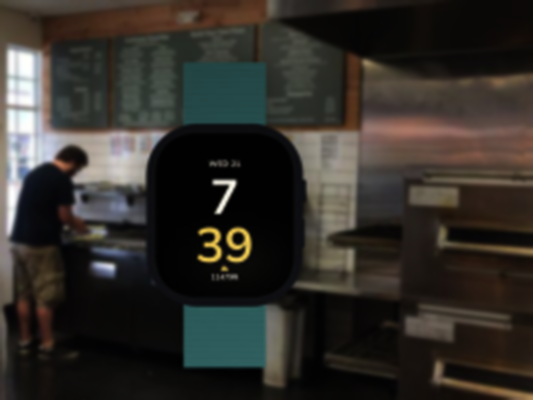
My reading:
**7:39**
